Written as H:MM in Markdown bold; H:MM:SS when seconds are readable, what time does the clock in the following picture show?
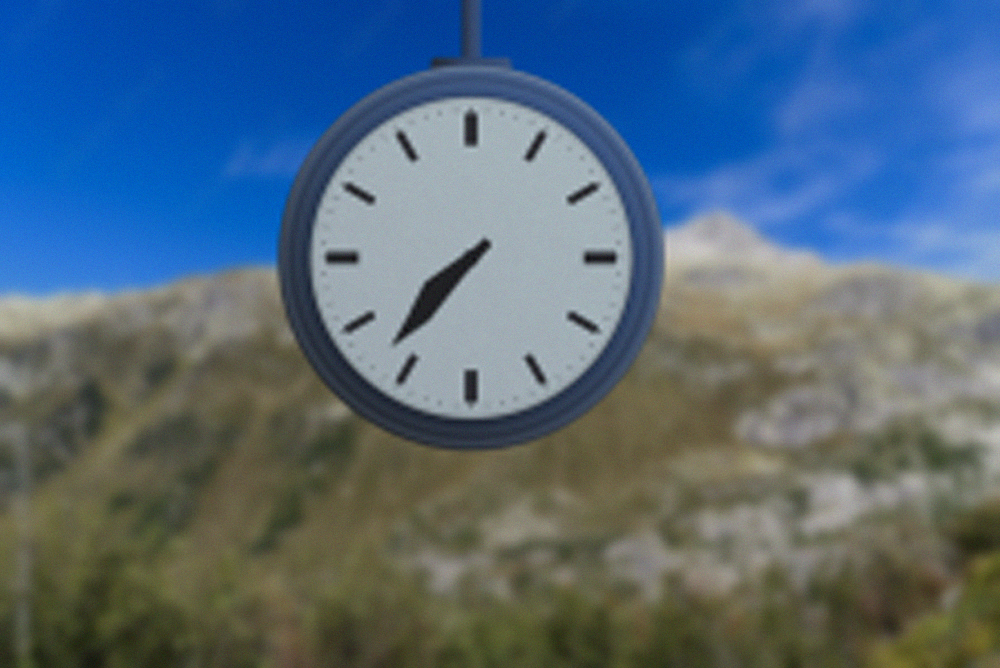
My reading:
**7:37**
